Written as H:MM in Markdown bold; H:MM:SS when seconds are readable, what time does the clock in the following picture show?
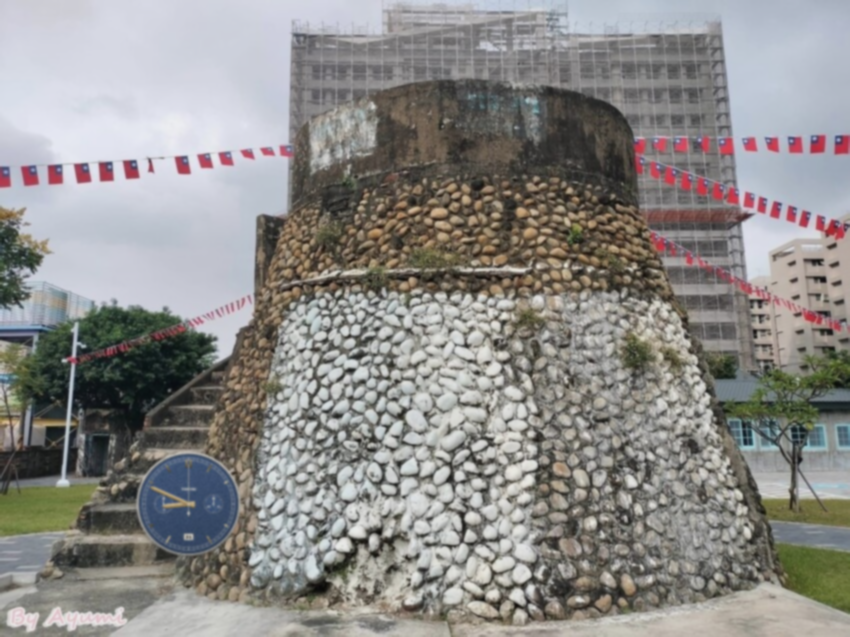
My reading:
**8:49**
